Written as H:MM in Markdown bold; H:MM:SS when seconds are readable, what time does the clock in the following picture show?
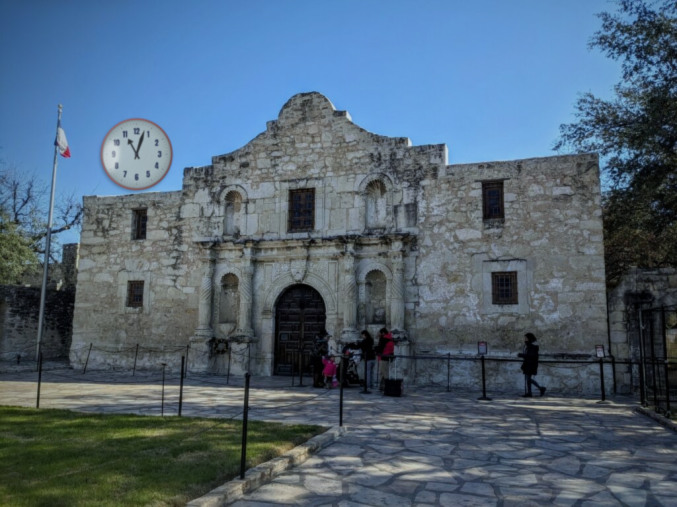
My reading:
**11:03**
